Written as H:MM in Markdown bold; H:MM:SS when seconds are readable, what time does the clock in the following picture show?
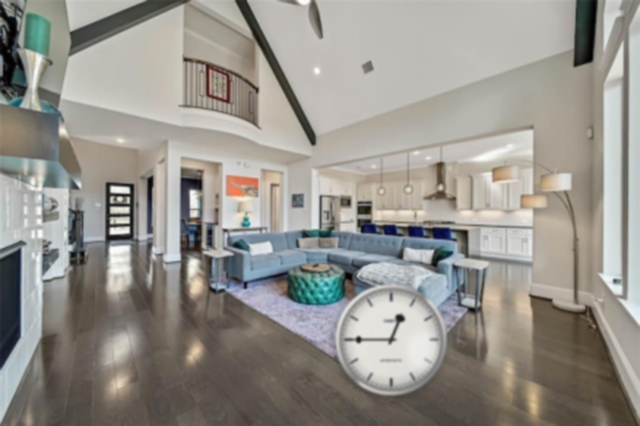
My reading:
**12:45**
